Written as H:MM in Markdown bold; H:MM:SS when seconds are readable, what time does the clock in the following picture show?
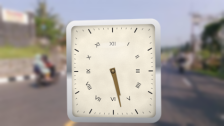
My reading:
**5:28**
